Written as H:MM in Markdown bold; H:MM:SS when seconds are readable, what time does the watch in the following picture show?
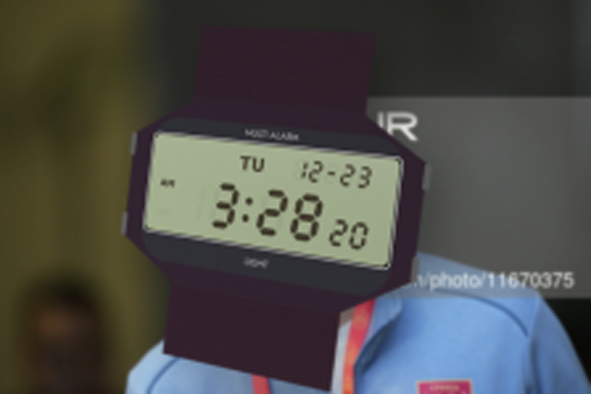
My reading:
**3:28:20**
